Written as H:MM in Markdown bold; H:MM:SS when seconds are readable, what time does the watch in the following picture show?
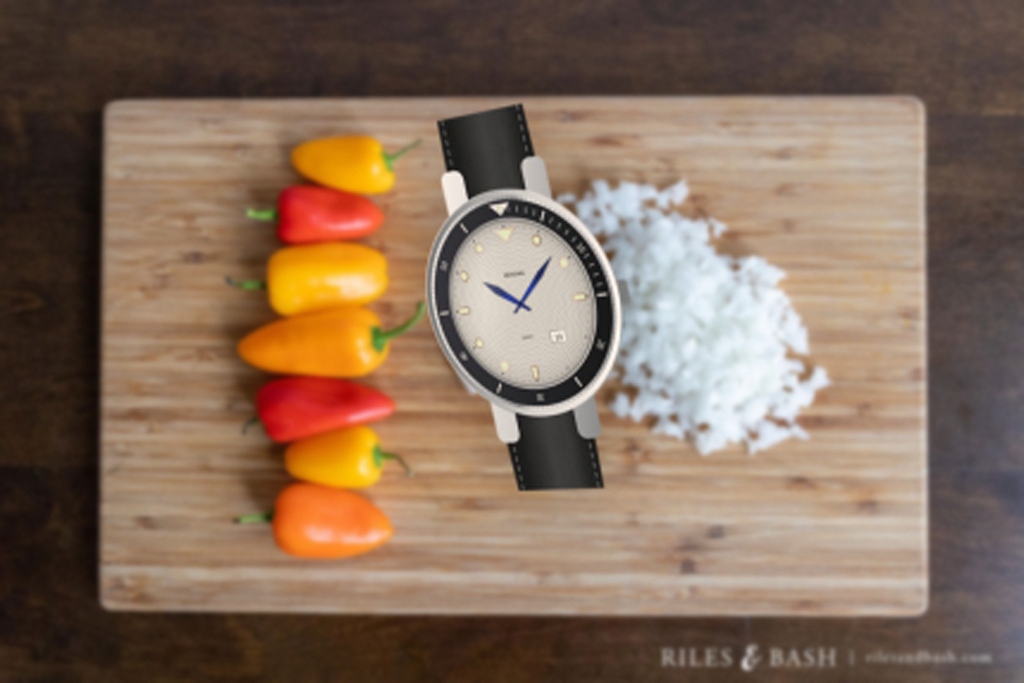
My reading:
**10:08**
